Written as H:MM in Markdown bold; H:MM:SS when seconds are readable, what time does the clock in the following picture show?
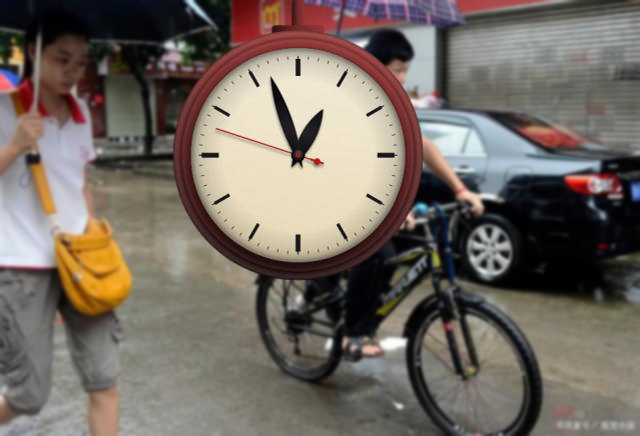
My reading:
**12:56:48**
